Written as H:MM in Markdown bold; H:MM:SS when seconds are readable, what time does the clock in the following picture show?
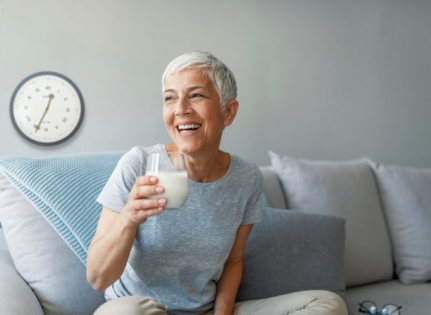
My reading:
**12:34**
